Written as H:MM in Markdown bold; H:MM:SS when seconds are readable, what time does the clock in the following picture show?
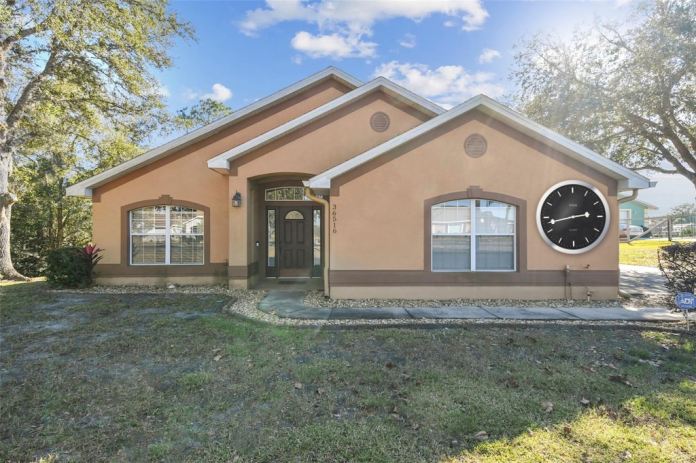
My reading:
**2:43**
